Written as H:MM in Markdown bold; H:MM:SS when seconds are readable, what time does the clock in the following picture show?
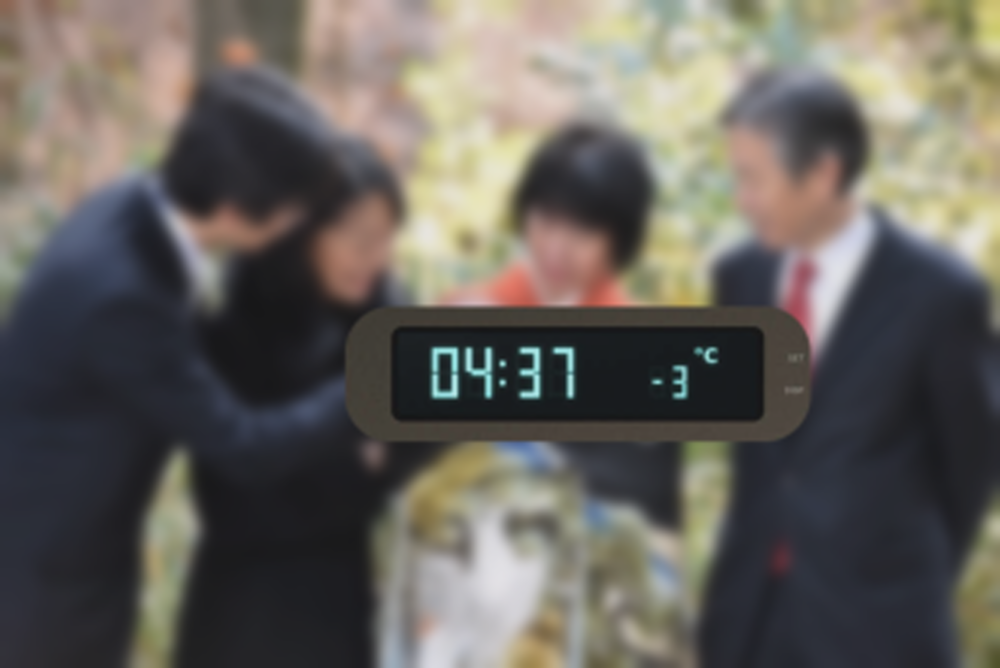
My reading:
**4:37**
